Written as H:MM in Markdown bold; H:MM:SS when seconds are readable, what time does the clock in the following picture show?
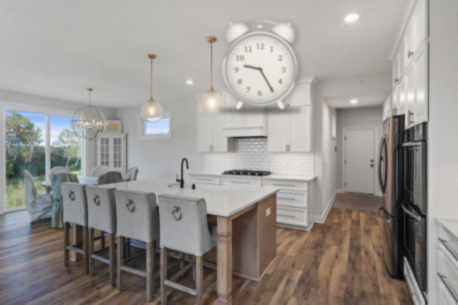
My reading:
**9:25**
